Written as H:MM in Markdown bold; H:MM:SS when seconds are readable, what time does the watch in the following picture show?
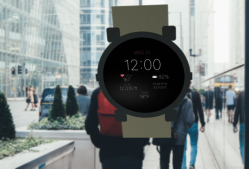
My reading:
**12:00**
